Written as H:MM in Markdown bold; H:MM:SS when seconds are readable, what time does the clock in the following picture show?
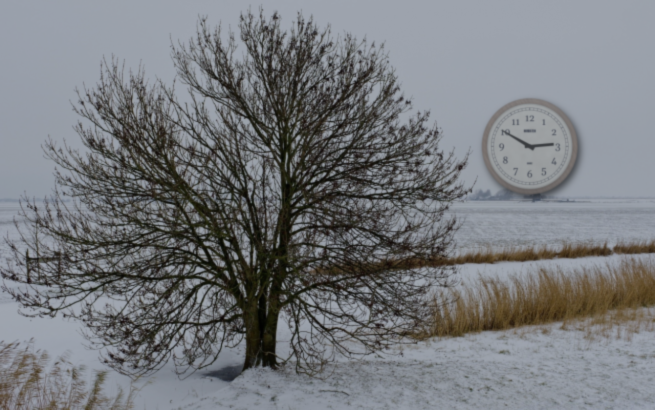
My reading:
**2:50**
